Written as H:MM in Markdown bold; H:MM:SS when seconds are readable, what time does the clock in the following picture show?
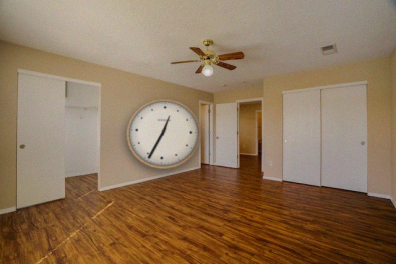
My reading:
**12:34**
